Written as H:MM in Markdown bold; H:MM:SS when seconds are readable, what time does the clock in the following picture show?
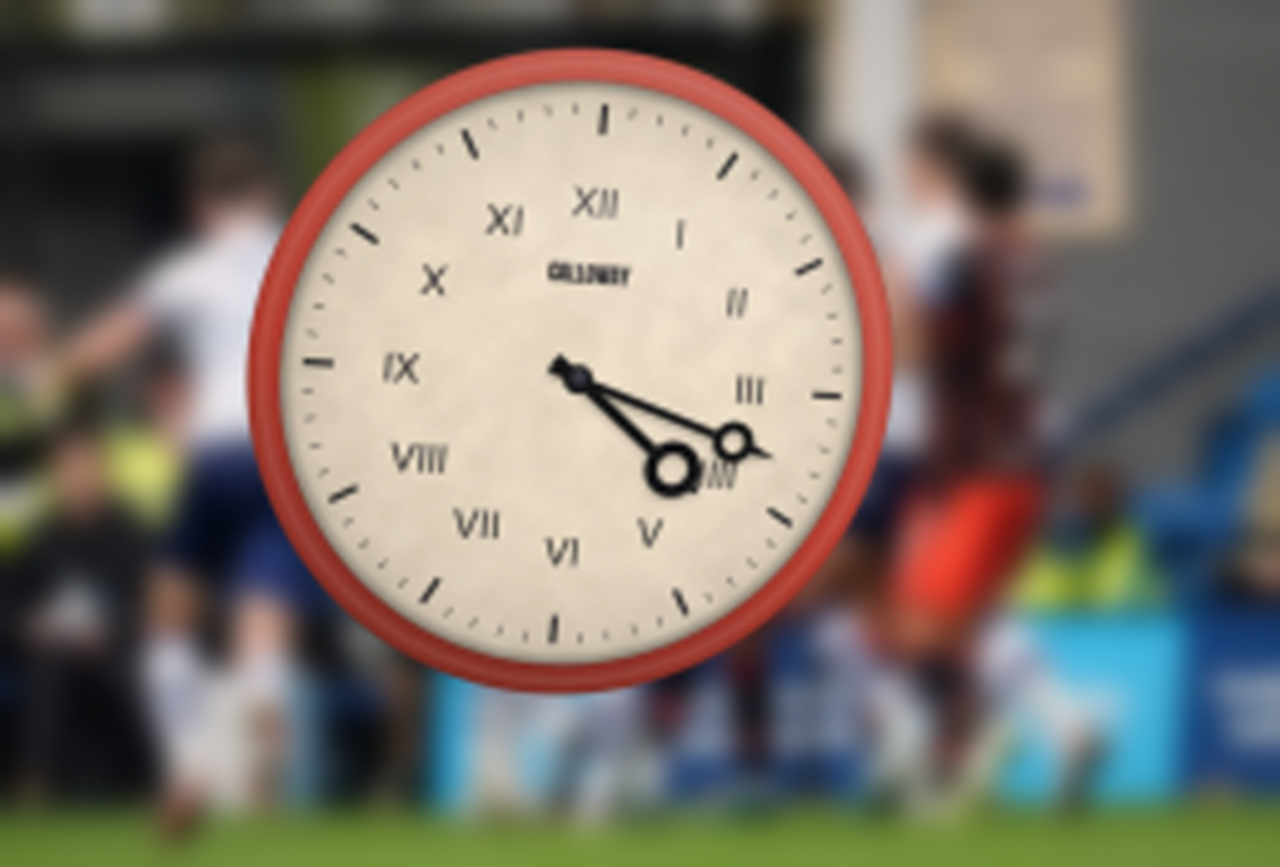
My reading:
**4:18**
